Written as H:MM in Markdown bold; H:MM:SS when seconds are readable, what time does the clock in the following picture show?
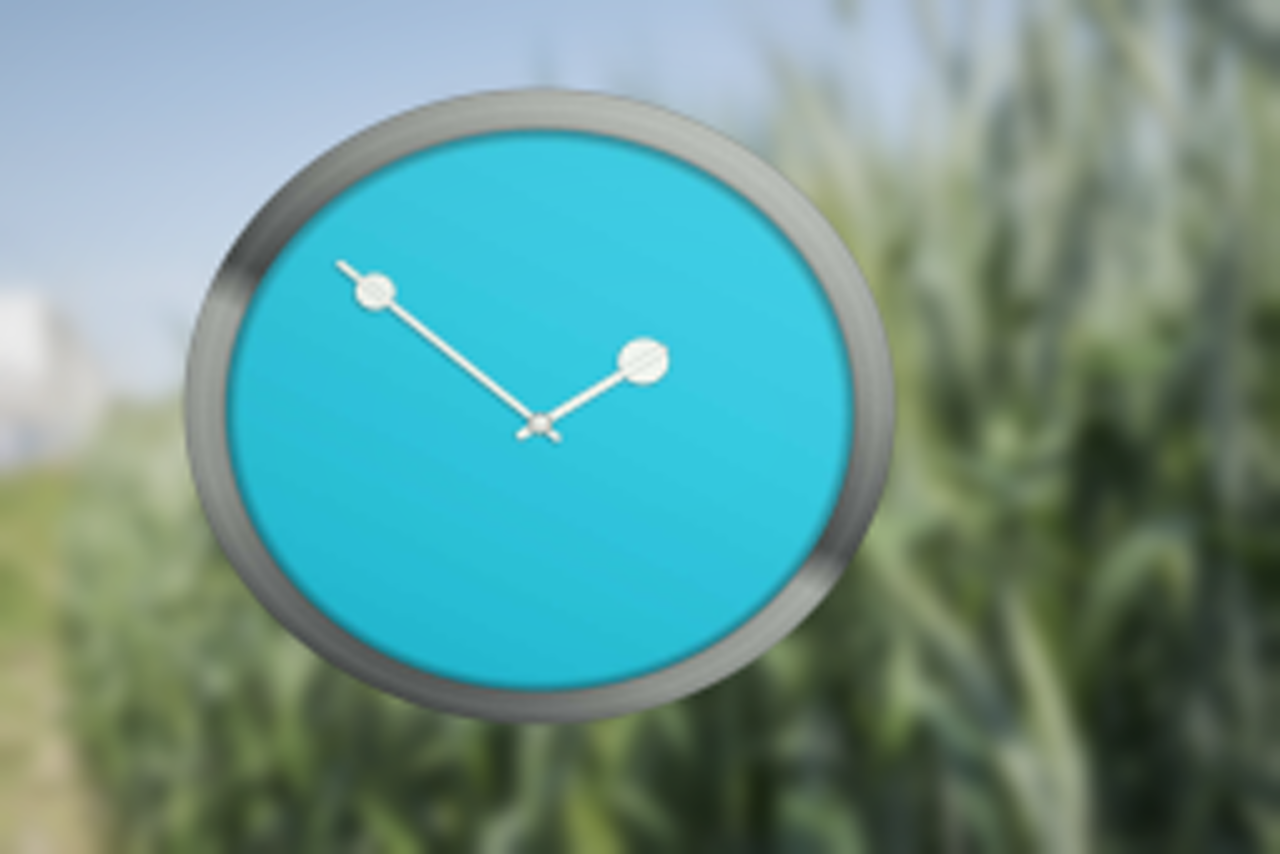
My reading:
**1:52**
